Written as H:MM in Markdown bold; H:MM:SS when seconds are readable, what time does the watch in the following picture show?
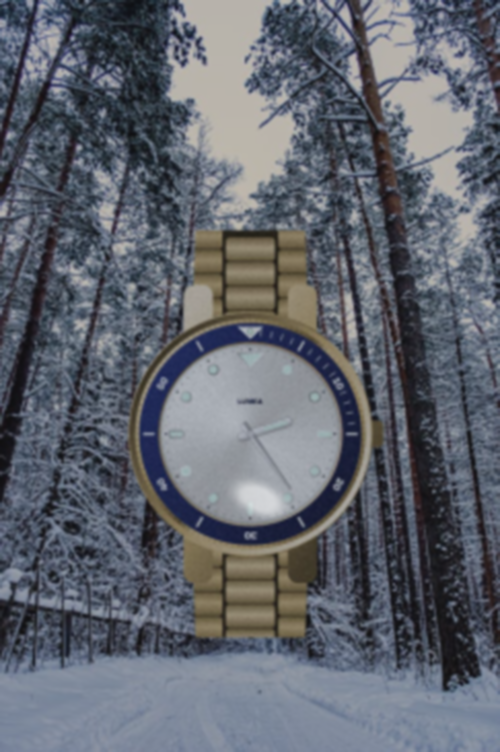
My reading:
**2:24**
